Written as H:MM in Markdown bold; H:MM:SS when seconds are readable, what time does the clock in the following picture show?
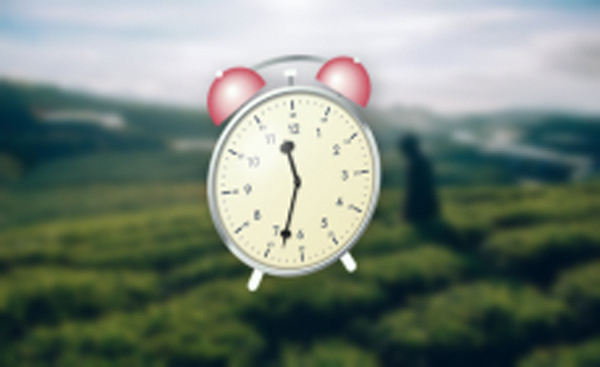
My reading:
**11:33**
